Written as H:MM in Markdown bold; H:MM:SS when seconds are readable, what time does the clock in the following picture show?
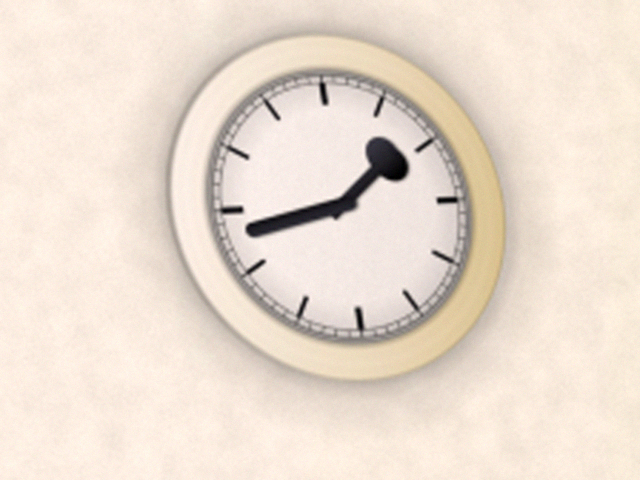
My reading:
**1:43**
